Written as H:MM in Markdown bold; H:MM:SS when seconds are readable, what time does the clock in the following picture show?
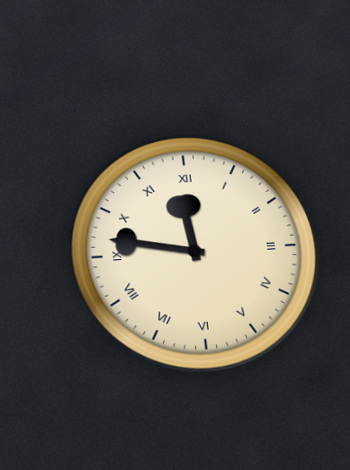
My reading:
**11:47**
